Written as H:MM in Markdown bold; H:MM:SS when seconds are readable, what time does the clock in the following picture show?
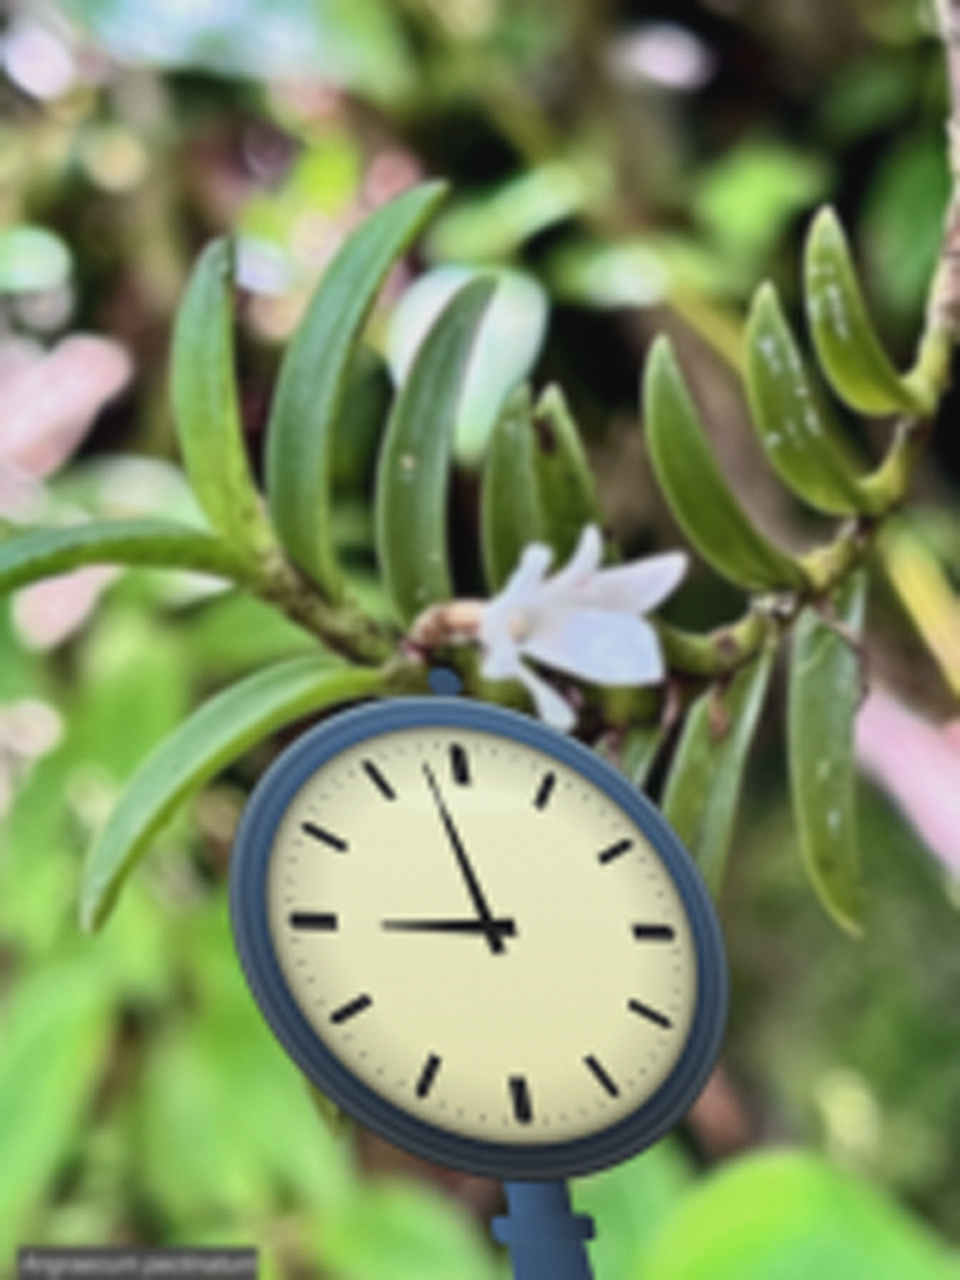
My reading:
**8:58**
